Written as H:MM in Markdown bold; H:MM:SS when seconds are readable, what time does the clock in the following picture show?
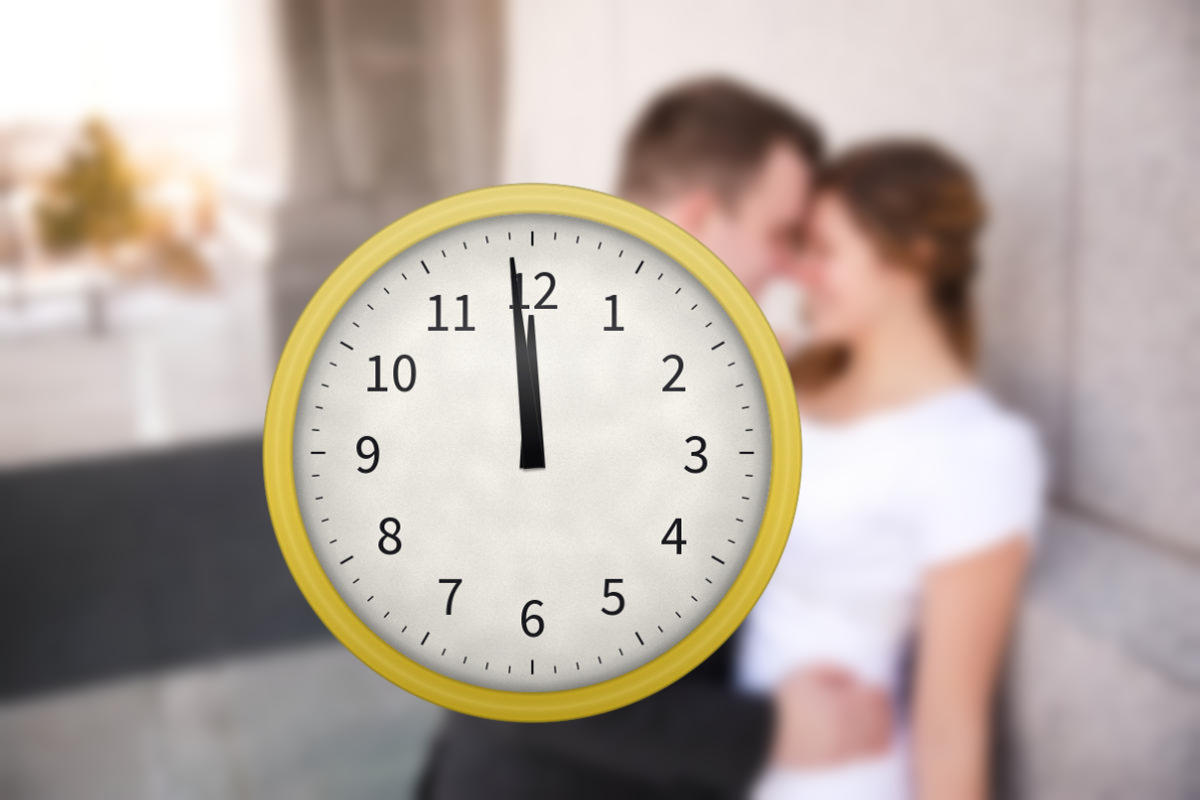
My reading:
**11:59**
